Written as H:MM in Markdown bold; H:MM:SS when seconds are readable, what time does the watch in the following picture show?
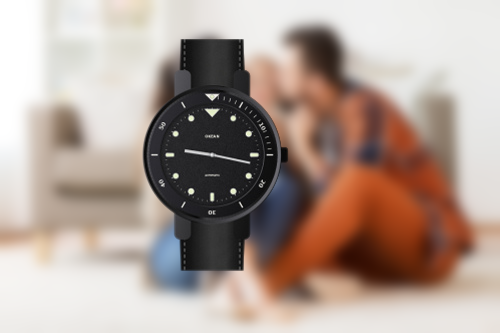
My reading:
**9:17**
